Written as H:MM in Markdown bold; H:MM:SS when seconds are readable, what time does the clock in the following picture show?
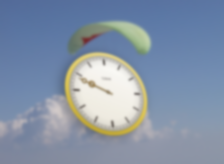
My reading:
**9:49**
